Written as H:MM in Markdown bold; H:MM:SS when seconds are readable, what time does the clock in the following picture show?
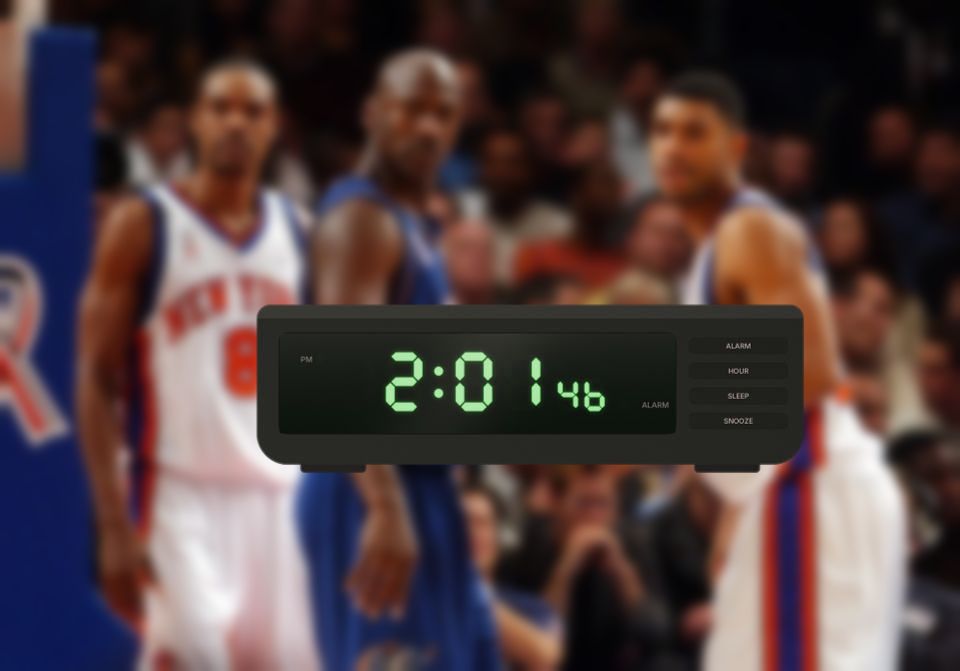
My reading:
**2:01:46**
